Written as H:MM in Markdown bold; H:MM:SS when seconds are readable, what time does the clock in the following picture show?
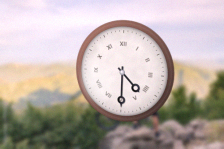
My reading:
**4:30**
